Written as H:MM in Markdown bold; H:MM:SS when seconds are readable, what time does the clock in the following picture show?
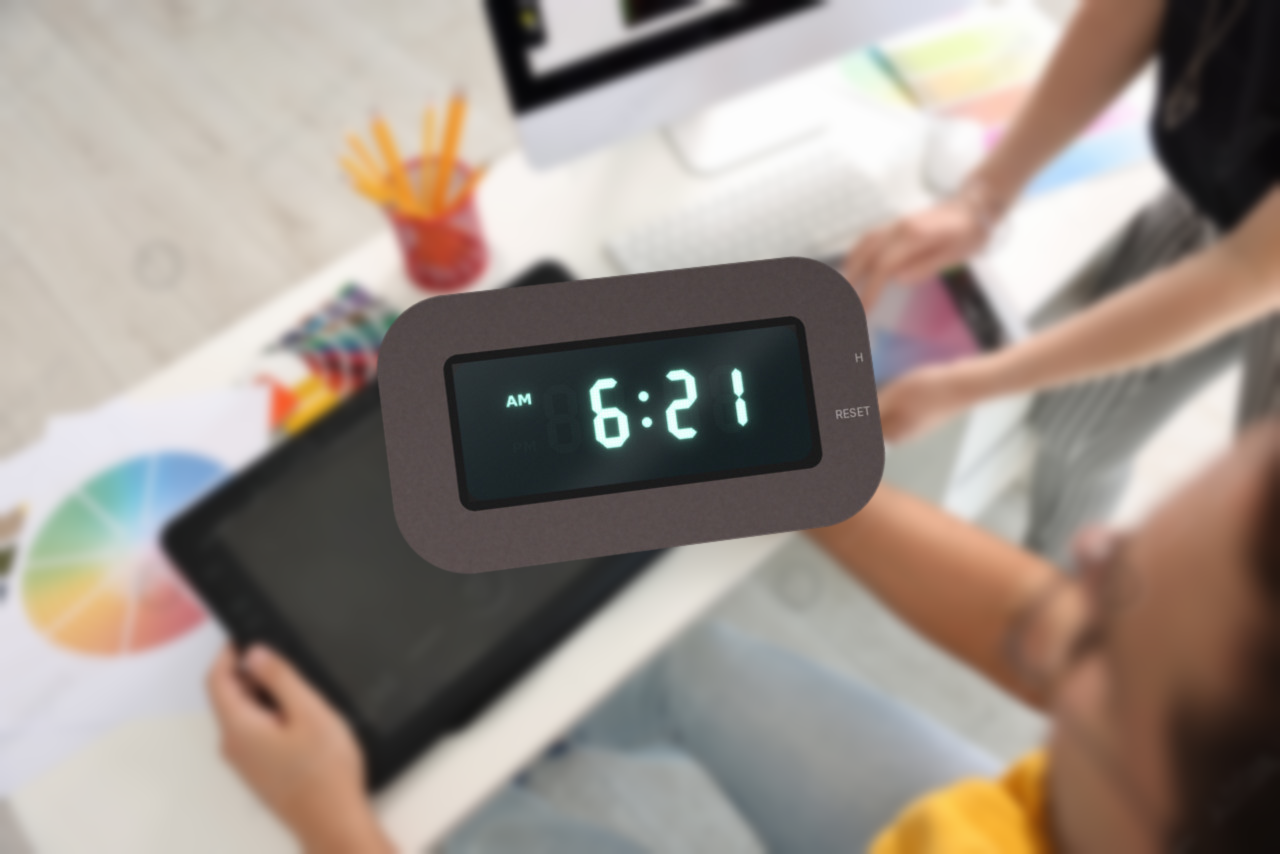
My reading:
**6:21**
